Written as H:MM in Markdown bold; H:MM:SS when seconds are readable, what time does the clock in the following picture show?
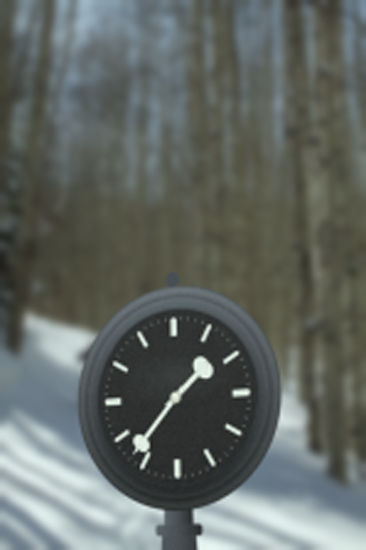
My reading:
**1:37**
